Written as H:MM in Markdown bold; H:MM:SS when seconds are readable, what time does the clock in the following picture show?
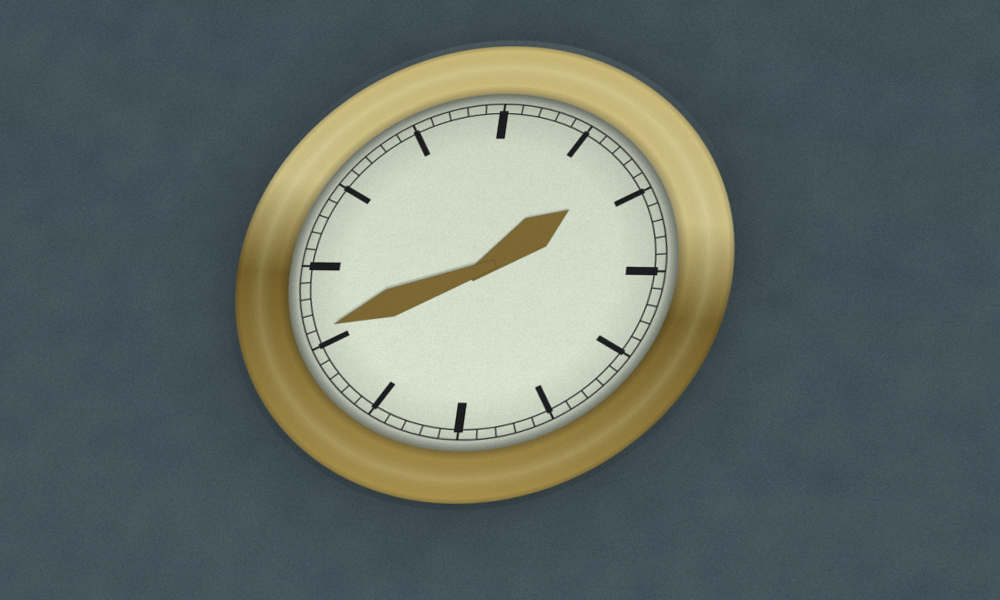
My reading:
**1:41**
